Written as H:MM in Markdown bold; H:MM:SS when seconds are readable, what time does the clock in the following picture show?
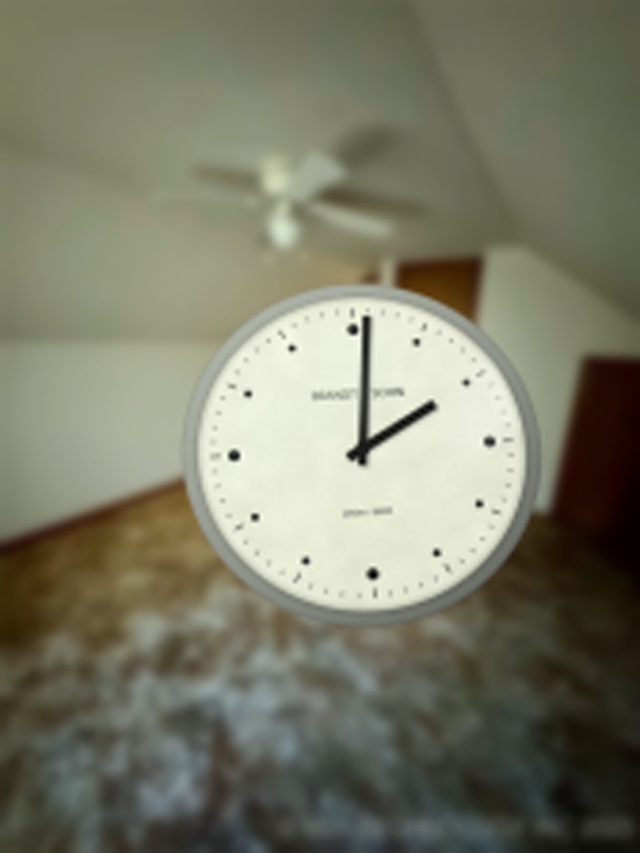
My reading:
**2:01**
